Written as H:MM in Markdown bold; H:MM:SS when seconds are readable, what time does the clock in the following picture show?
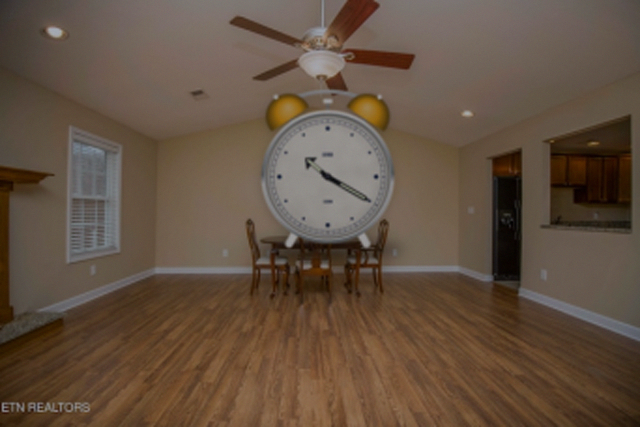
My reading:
**10:20**
